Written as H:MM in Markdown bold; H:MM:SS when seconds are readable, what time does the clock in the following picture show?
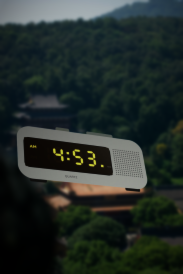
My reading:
**4:53**
